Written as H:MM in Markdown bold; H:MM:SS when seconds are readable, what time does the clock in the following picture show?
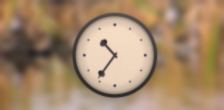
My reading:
**10:36**
